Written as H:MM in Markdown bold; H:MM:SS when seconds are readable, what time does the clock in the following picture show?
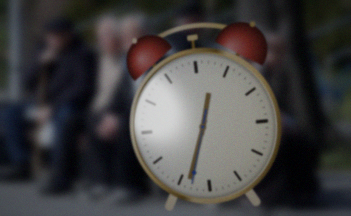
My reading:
**12:33:33**
